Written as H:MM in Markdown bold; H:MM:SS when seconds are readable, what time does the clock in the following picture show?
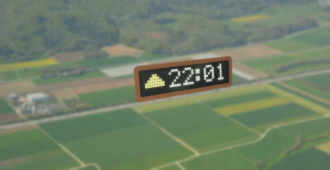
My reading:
**22:01**
